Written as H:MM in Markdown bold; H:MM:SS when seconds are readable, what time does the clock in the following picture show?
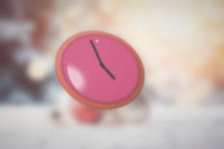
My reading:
**4:58**
